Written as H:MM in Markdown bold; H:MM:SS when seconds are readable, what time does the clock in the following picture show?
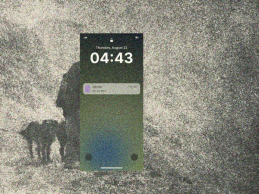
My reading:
**4:43**
